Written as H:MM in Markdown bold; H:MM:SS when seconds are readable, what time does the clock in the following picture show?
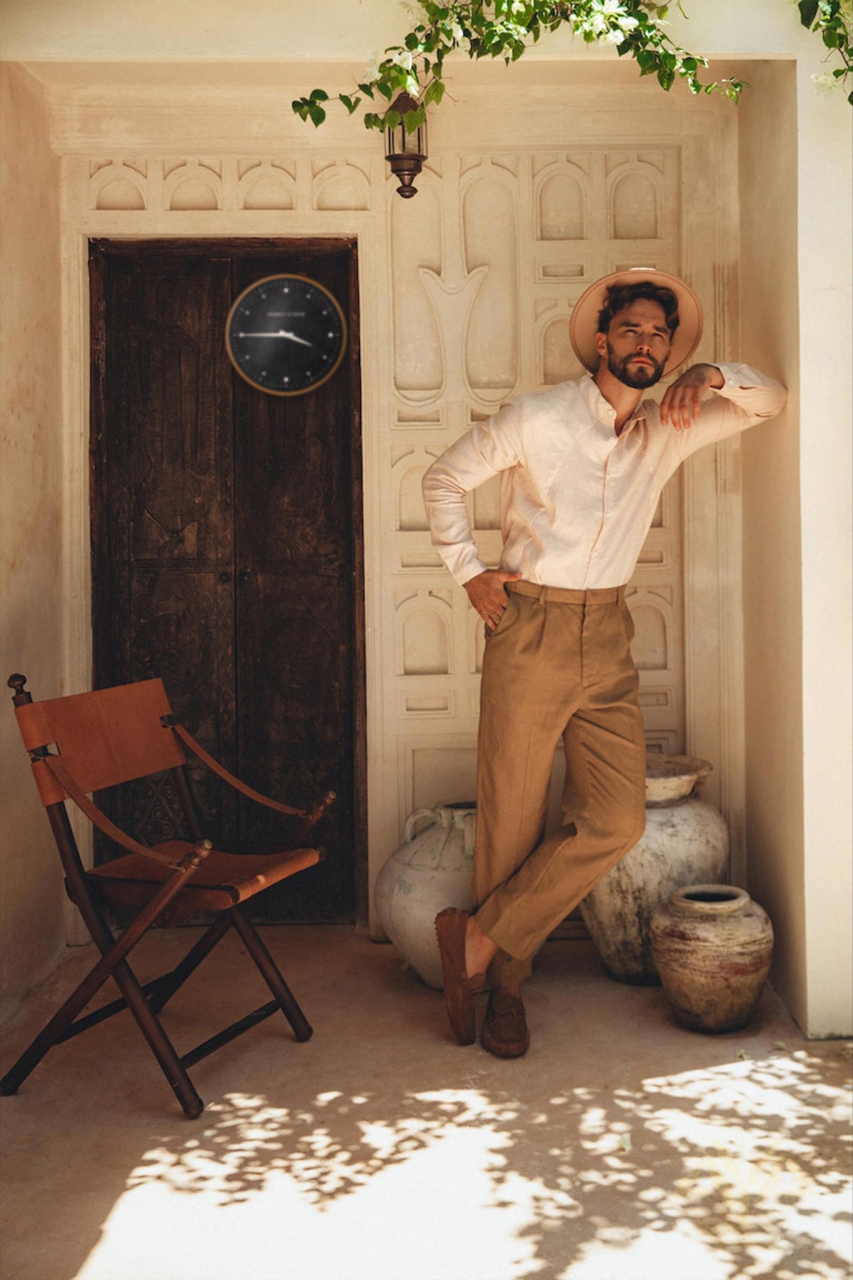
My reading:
**3:45**
